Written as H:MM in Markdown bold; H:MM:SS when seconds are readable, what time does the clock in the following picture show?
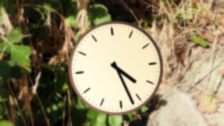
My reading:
**4:27**
